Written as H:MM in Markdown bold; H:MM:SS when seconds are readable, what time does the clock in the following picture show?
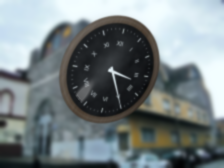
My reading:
**3:25**
